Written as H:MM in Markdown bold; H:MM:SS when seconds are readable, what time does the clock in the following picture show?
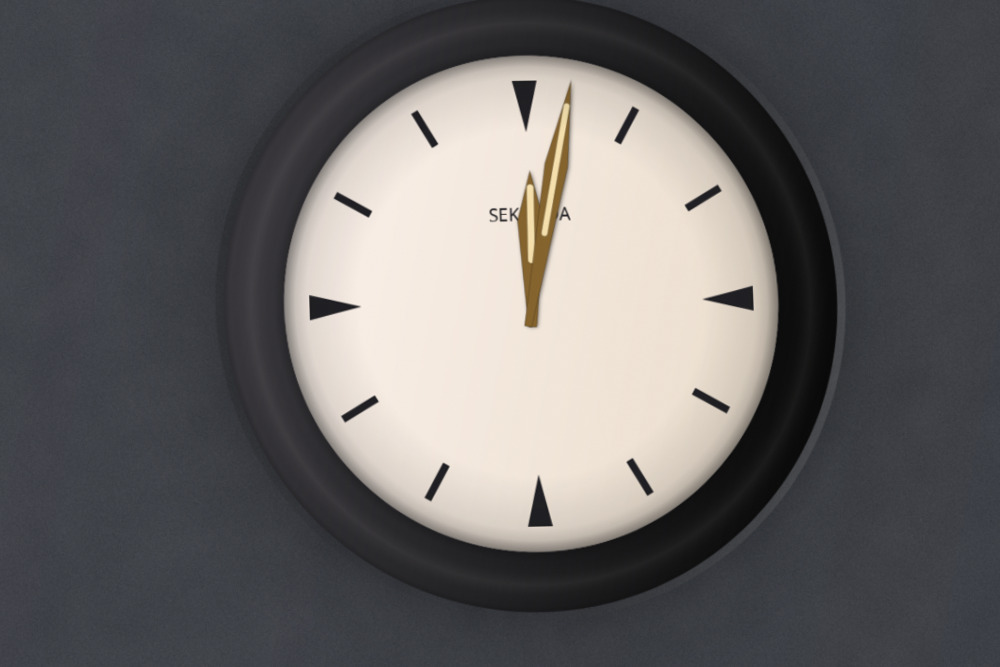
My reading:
**12:02**
